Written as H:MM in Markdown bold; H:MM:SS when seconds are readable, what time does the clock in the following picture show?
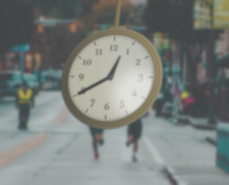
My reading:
**12:40**
